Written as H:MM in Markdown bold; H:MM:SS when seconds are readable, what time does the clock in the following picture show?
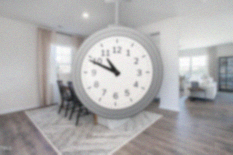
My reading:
**10:49**
